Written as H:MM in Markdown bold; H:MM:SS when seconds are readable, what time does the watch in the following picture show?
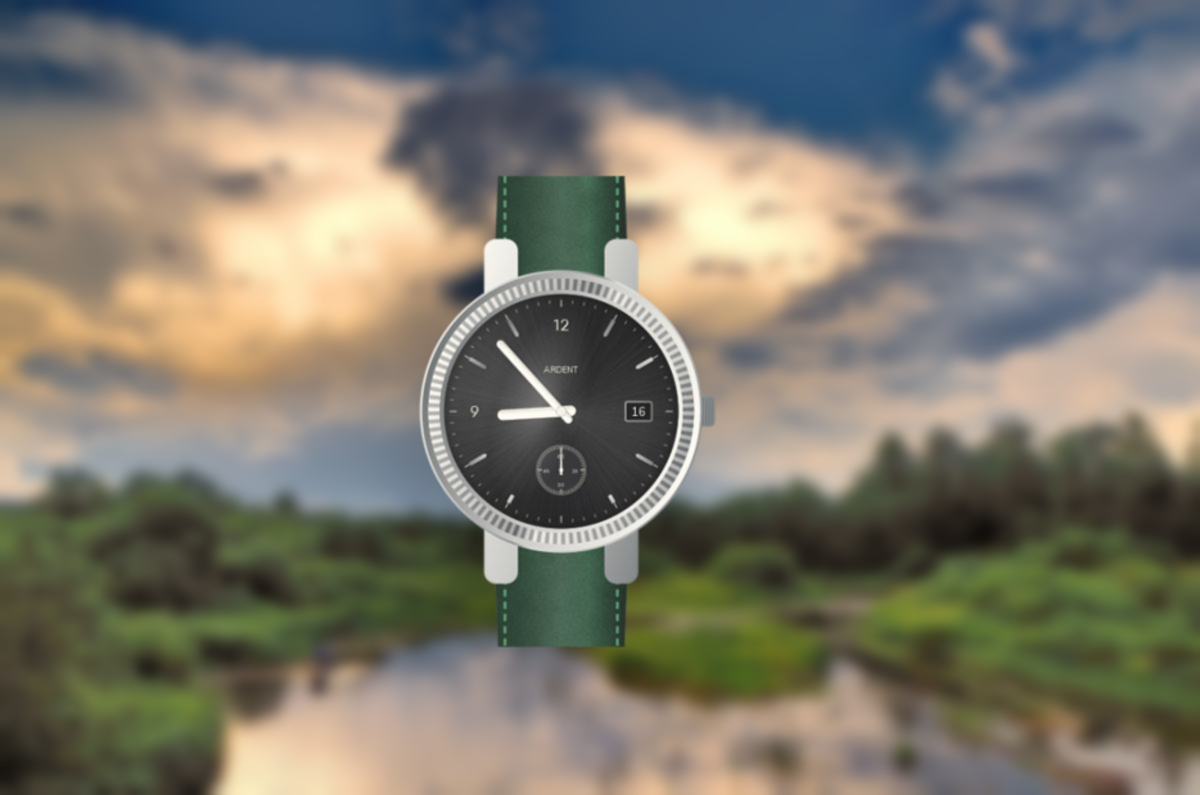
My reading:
**8:53**
